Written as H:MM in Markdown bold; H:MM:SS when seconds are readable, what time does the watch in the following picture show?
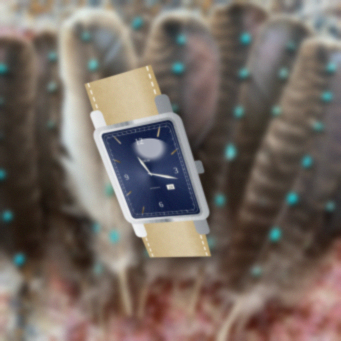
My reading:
**11:18**
